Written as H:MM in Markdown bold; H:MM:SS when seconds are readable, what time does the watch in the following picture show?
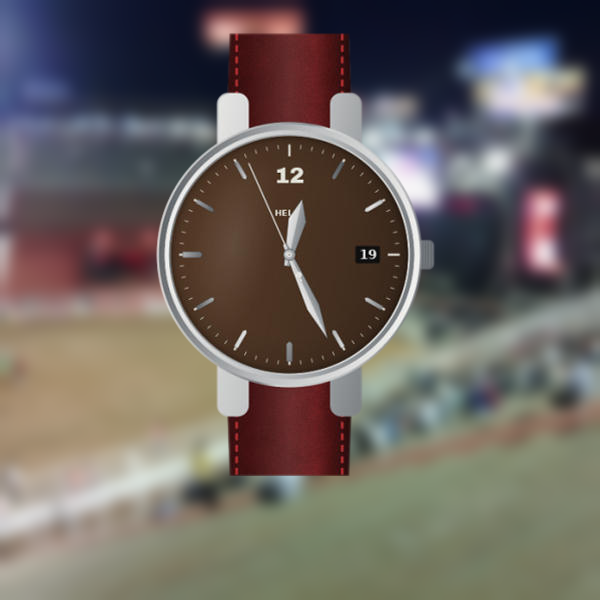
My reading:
**12:25:56**
